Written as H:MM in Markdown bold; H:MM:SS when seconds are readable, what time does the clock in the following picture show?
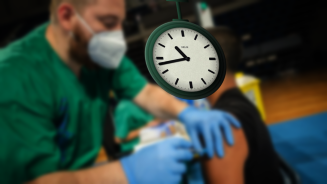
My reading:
**10:43**
